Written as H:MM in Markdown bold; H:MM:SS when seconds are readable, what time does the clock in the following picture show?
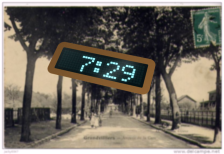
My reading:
**7:29**
